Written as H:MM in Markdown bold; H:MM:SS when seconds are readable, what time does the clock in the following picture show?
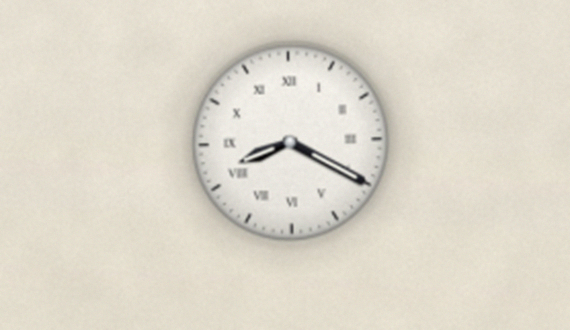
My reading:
**8:20**
